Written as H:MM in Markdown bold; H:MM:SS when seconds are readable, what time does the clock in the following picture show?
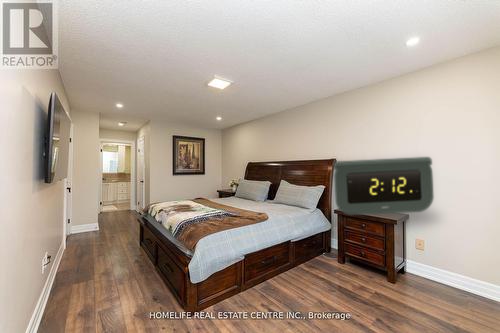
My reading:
**2:12**
